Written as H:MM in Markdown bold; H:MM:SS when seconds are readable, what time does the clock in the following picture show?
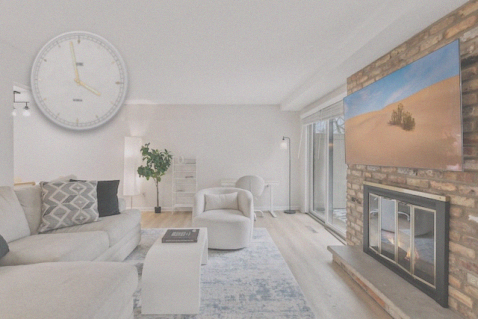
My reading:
**3:58**
